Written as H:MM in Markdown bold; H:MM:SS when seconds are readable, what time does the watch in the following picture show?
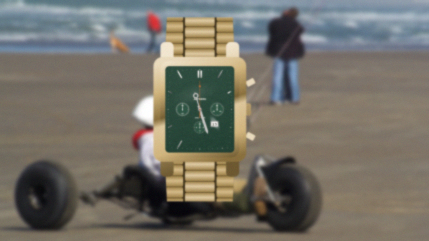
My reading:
**11:27**
